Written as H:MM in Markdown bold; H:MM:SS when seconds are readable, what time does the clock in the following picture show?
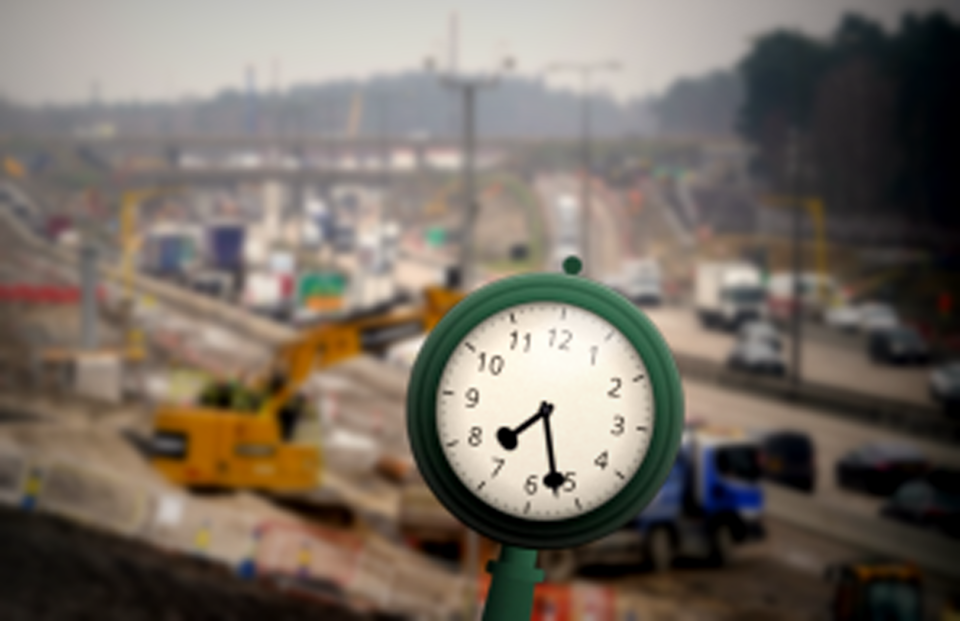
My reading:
**7:27**
